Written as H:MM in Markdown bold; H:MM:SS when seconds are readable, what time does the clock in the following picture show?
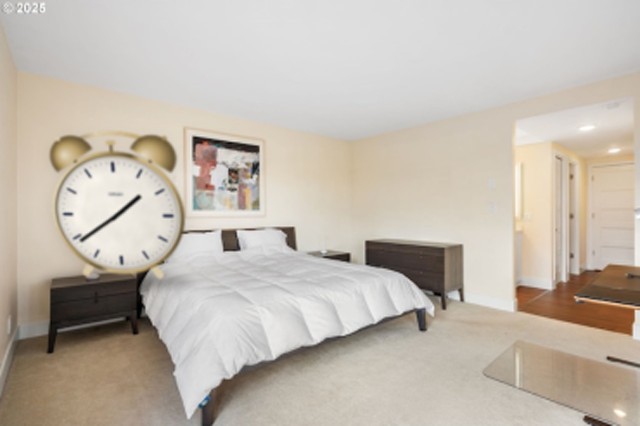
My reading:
**1:39**
